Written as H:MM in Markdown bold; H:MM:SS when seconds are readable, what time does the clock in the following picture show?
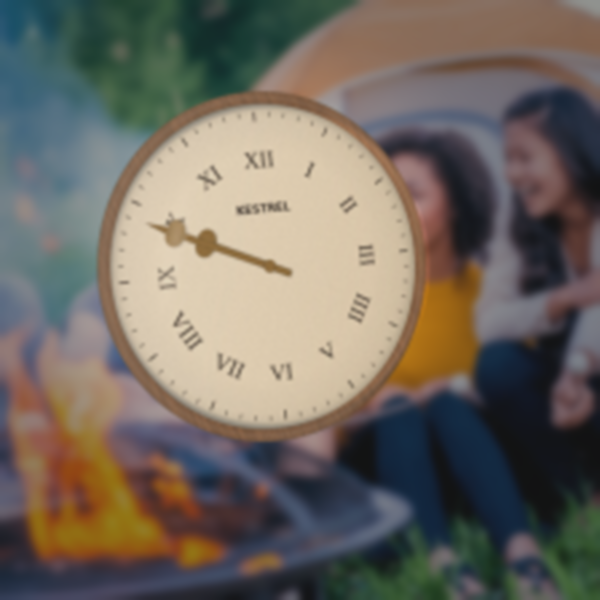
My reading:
**9:49**
